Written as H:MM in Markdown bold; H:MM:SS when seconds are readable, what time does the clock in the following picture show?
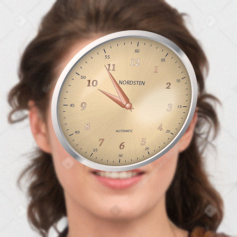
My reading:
**9:54**
